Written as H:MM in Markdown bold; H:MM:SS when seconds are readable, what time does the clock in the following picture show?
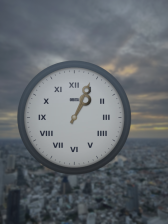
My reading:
**1:04**
